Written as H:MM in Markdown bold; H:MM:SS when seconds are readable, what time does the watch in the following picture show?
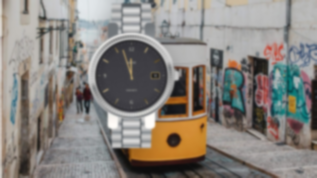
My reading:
**11:57**
